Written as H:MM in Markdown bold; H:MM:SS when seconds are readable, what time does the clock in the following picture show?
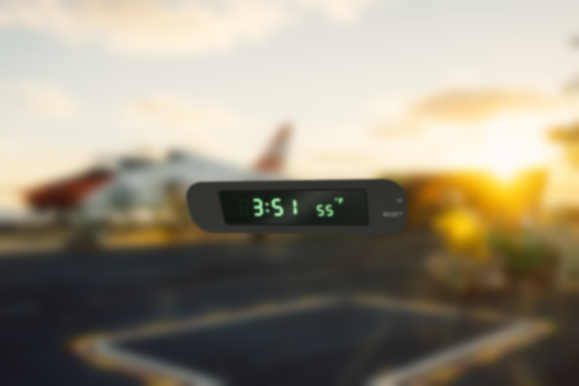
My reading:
**3:51**
